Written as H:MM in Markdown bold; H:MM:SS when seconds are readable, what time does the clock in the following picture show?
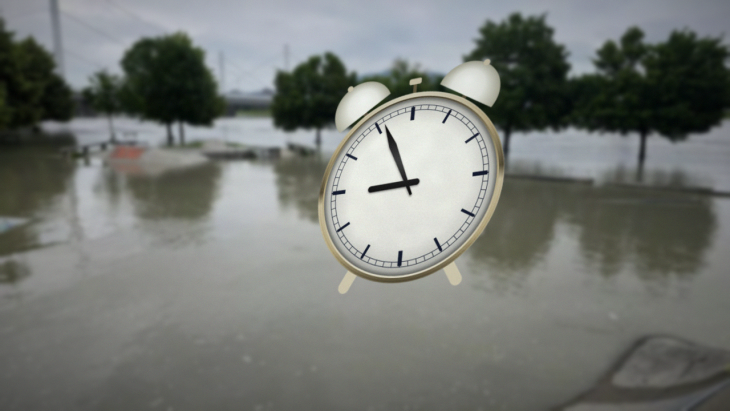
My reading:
**8:56**
